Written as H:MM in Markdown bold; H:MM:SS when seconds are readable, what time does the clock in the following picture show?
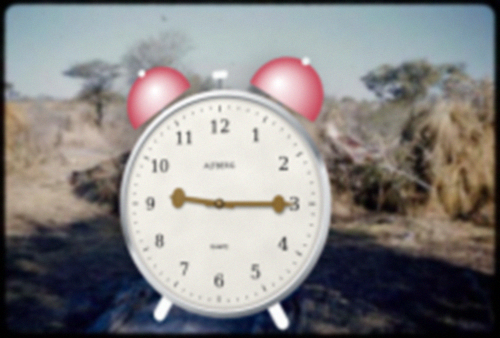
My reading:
**9:15**
